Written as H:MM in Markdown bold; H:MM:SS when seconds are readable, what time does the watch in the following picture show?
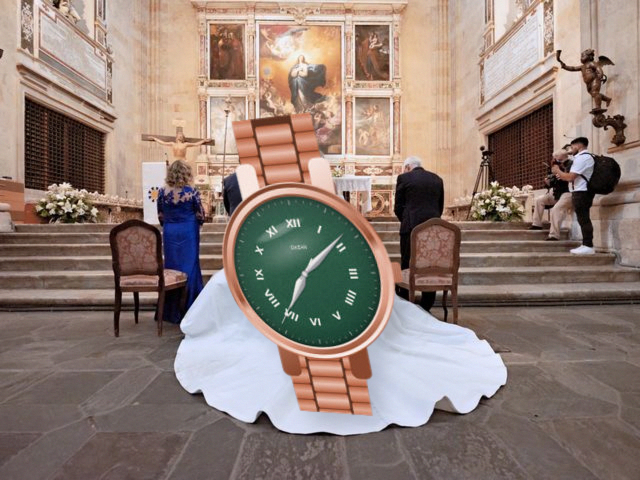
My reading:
**7:08:36**
